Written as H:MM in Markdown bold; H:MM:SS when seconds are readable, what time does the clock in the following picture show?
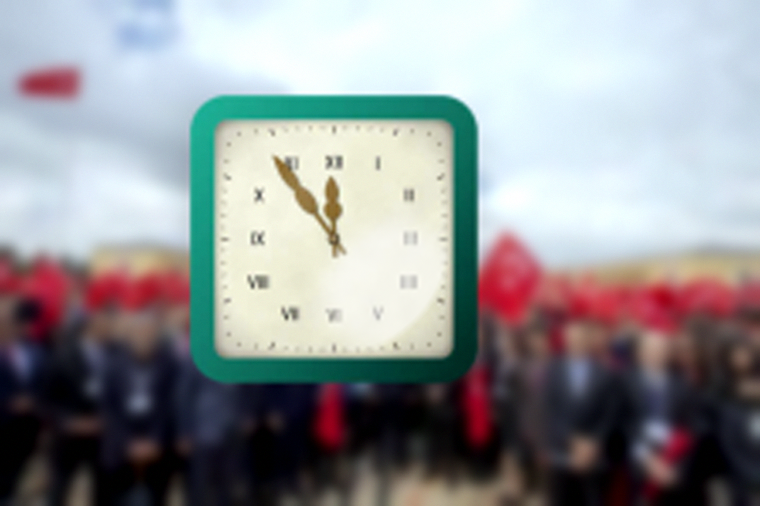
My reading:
**11:54**
